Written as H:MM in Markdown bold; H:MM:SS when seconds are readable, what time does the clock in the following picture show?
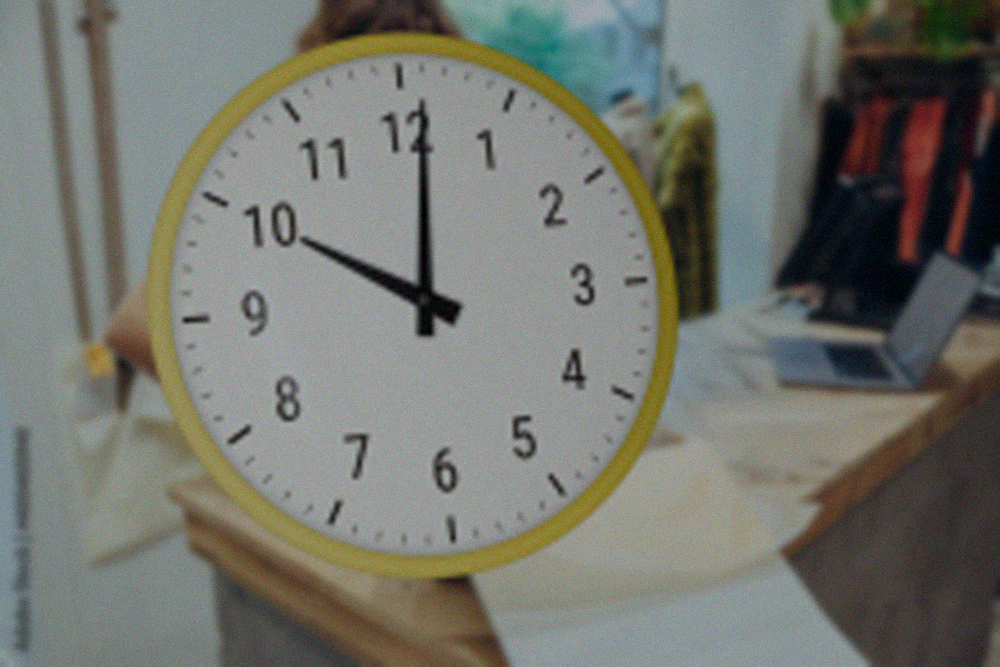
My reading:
**10:01**
